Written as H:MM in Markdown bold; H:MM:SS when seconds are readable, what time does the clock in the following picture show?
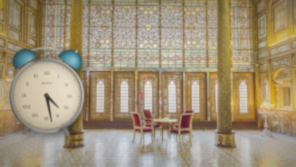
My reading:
**4:28**
